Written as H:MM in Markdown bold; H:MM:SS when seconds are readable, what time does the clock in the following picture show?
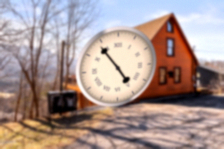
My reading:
**4:54**
